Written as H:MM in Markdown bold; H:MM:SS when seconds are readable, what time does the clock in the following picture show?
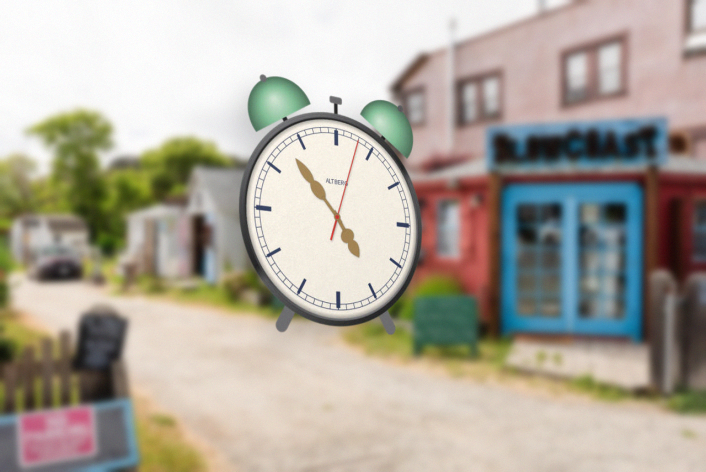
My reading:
**4:53:03**
